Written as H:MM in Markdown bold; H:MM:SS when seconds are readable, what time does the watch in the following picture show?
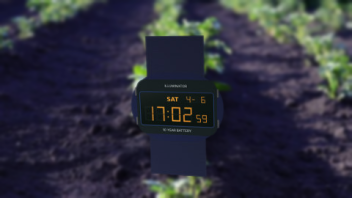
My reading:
**17:02:59**
